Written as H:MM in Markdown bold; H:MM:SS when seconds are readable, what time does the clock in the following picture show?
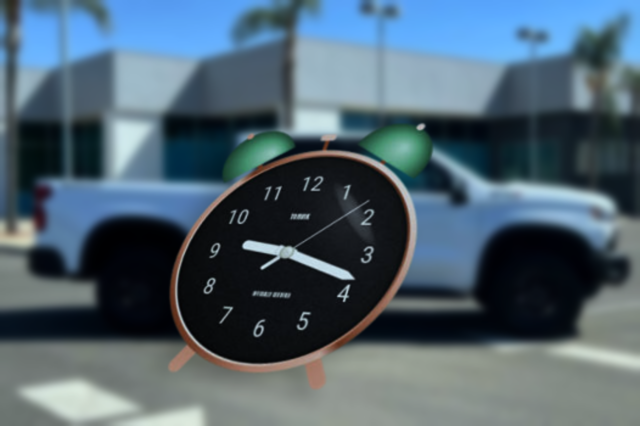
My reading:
**9:18:08**
